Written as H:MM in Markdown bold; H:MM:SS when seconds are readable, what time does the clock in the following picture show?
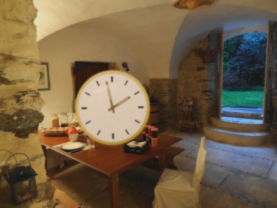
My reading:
**1:58**
